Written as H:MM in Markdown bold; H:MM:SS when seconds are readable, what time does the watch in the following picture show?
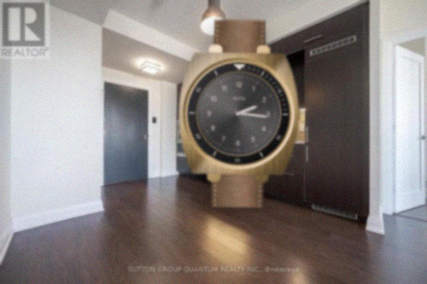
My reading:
**2:16**
